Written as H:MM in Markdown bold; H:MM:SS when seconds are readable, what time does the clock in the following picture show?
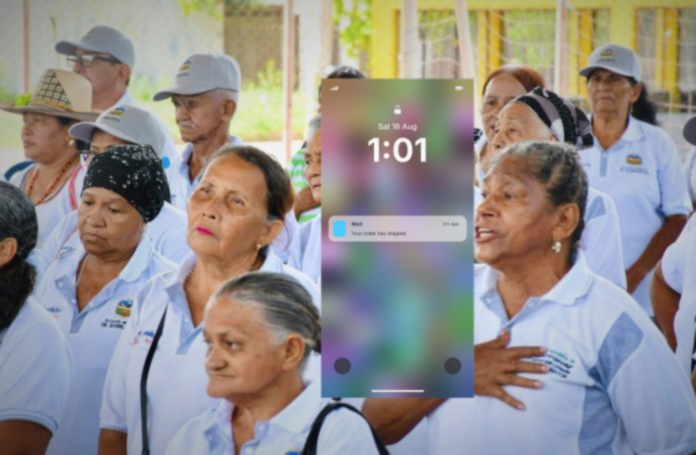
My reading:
**1:01**
